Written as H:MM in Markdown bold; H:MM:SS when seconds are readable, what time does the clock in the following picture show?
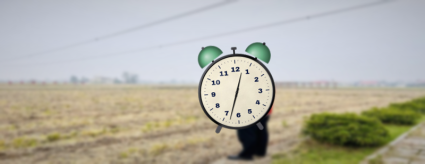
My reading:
**12:33**
